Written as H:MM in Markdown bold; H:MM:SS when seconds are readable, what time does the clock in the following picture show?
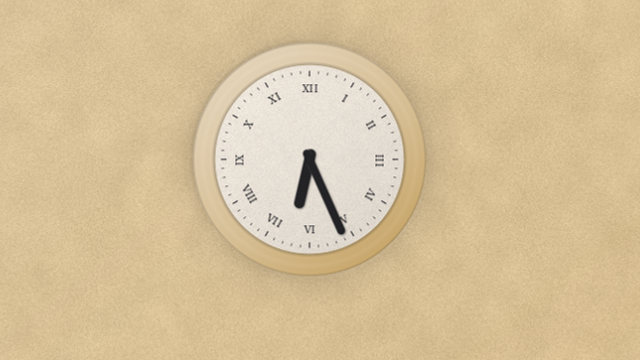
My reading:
**6:26**
